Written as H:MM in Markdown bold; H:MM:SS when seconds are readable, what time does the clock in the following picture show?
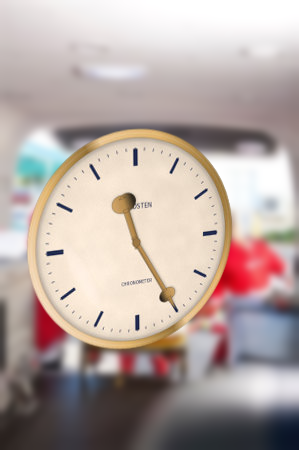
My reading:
**11:25**
